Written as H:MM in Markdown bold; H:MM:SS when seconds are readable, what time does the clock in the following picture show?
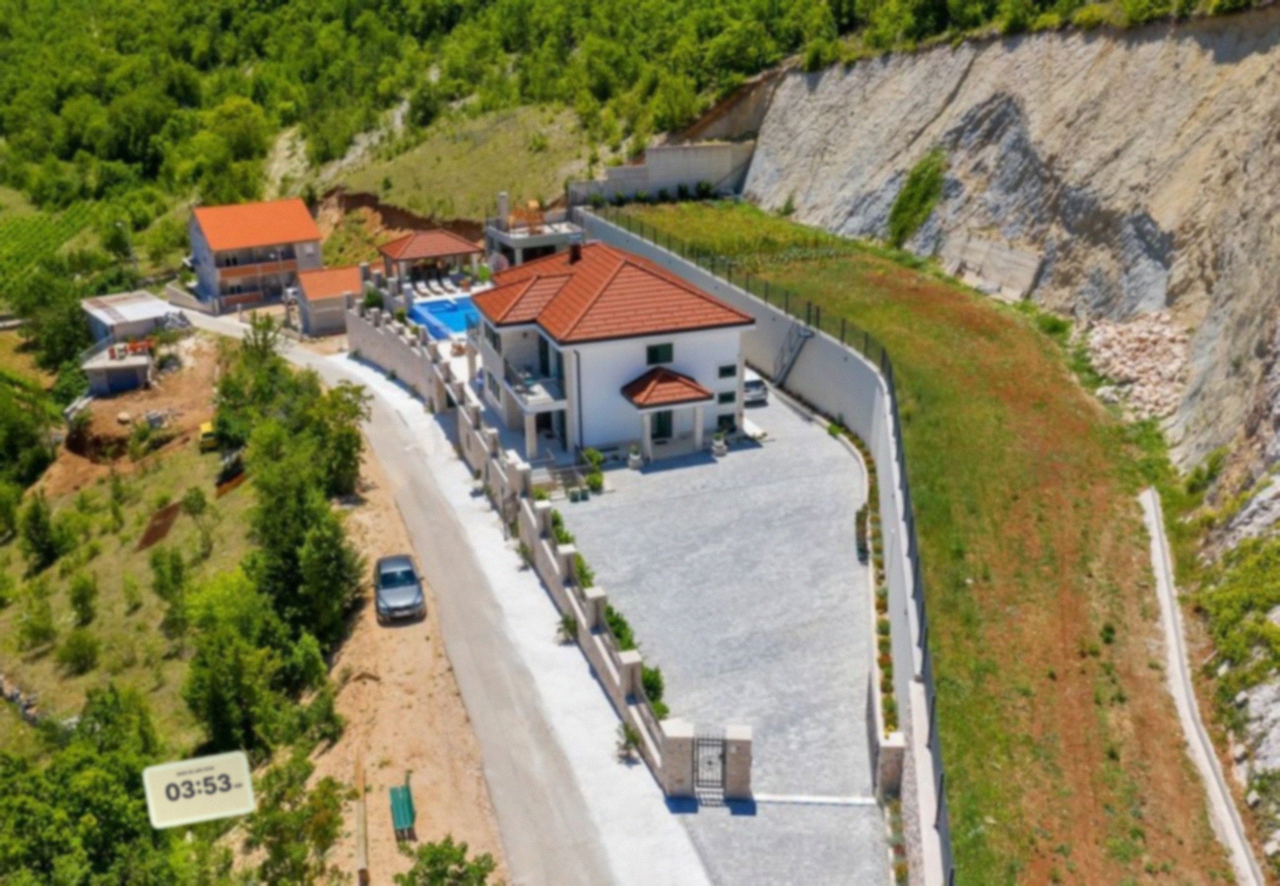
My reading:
**3:53**
